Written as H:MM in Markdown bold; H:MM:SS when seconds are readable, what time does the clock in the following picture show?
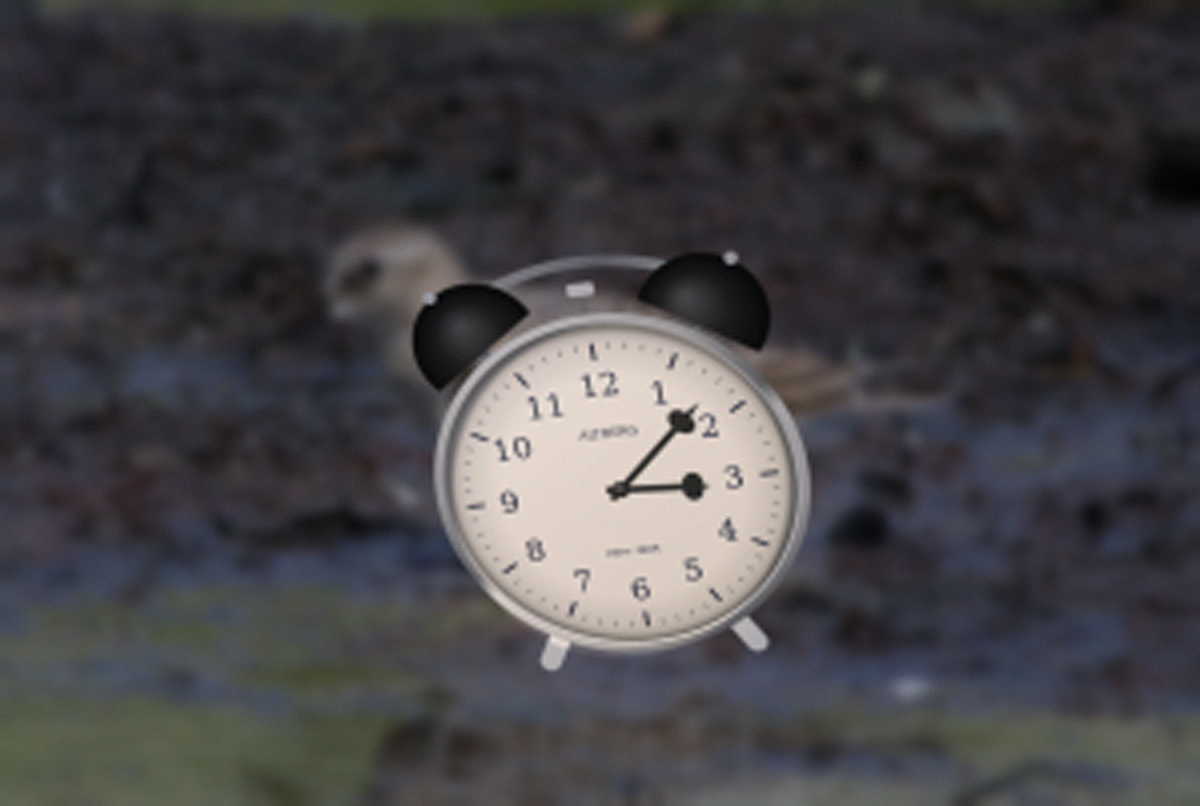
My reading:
**3:08**
